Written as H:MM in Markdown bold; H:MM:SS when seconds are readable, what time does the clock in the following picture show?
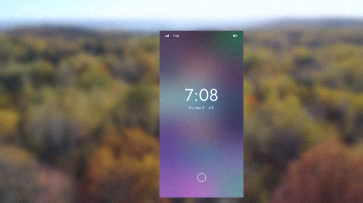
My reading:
**7:08**
